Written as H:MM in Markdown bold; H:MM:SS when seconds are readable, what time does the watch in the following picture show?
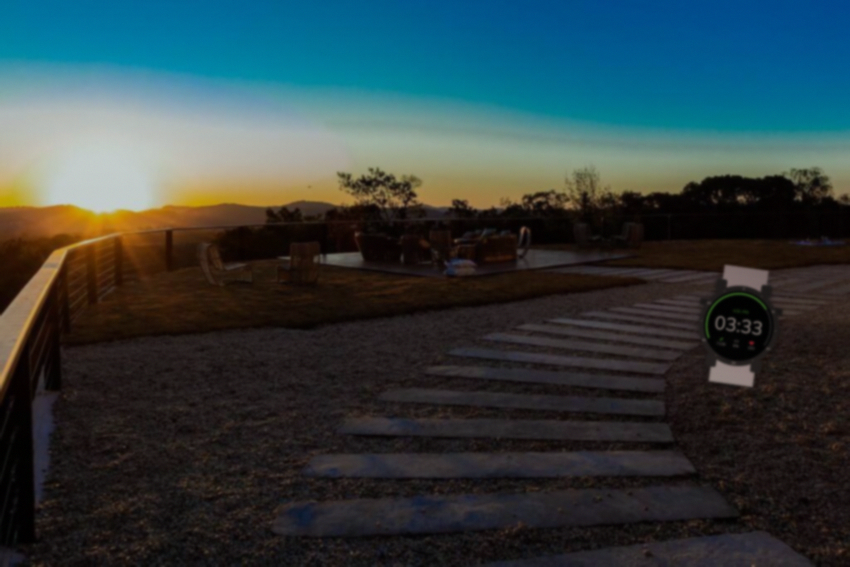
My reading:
**3:33**
